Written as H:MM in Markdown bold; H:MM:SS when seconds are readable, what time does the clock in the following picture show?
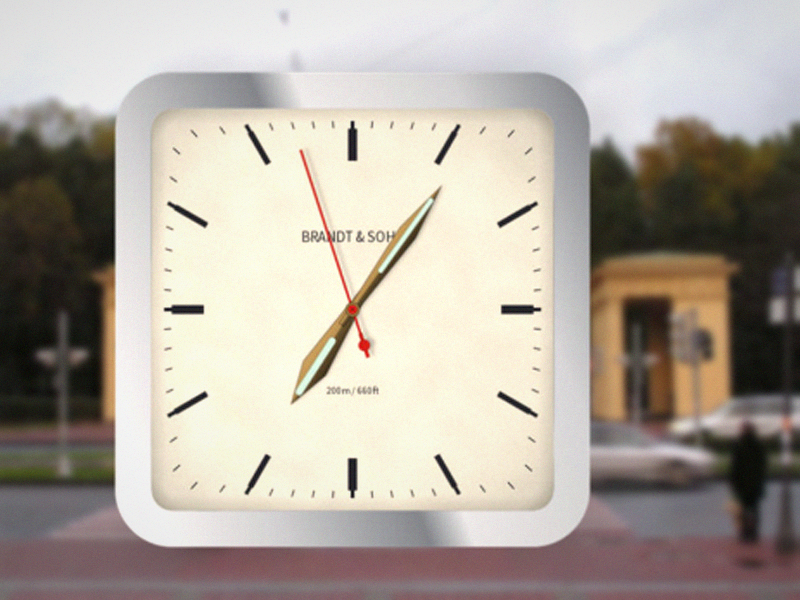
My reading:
**7:05:57**
